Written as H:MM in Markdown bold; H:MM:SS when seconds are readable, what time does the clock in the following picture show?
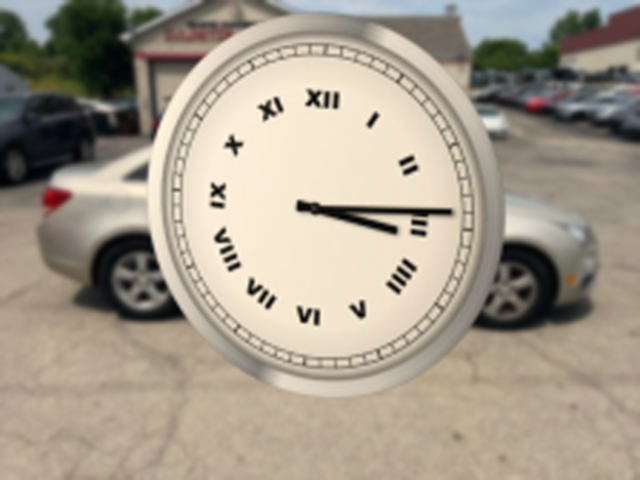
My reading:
**3:14**
